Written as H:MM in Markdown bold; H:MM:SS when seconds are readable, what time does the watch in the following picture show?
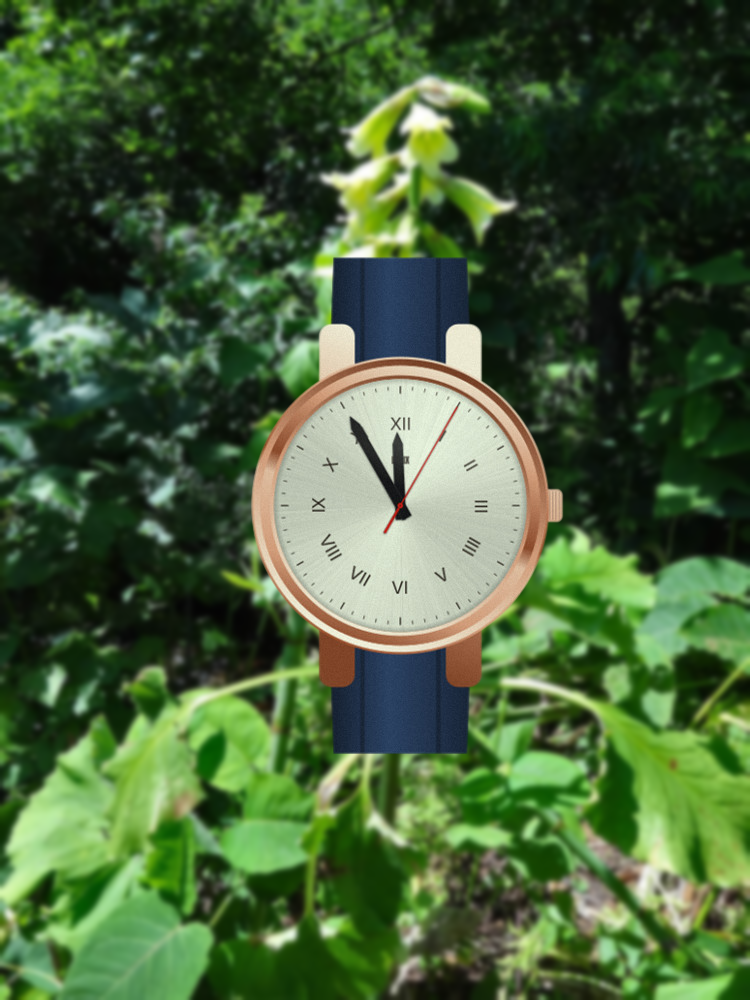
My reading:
**11:55:05**
